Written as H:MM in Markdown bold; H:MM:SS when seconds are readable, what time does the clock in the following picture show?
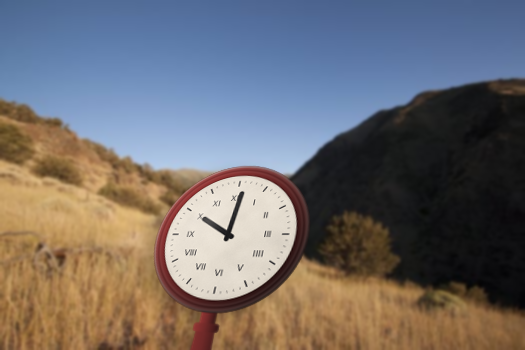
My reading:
**10:01**
